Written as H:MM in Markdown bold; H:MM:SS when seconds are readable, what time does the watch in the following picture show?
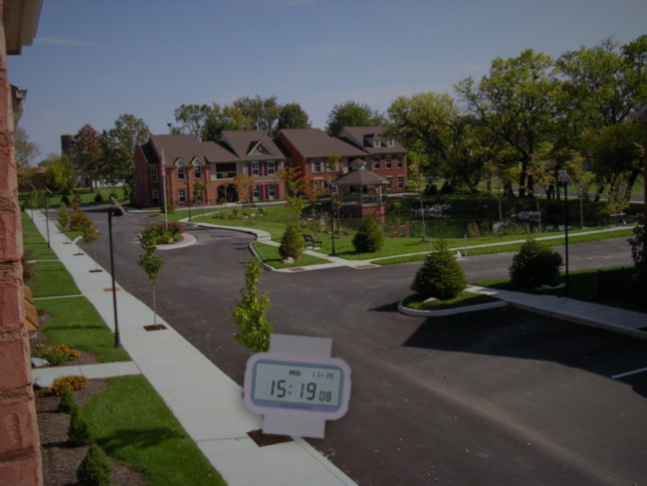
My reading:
**15:19**
